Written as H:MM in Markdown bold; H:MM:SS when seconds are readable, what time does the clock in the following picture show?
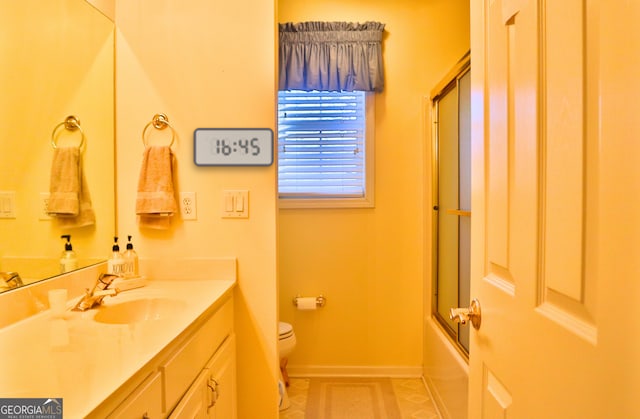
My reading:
**16:45**
